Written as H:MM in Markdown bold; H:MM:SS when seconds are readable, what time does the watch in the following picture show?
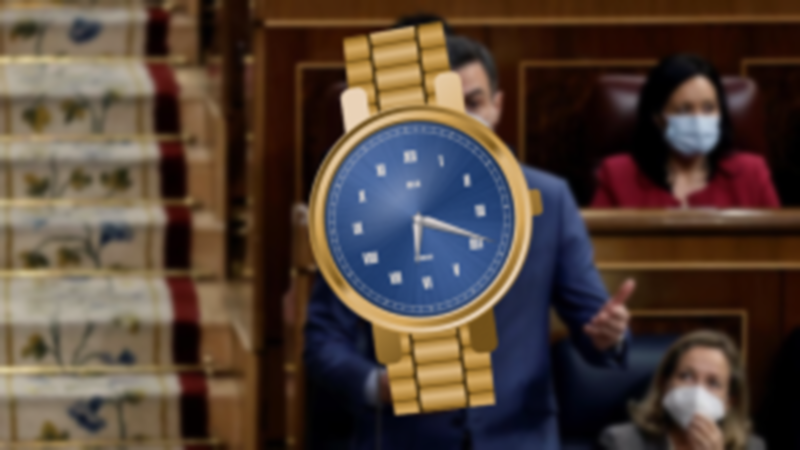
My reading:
**6:19**
